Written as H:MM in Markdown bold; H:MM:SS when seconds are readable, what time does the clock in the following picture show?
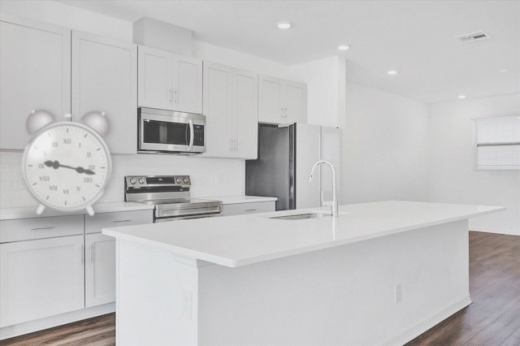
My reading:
**9:17**
